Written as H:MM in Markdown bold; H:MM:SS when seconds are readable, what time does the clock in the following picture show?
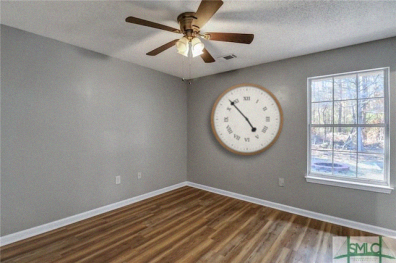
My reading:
**4:53**
